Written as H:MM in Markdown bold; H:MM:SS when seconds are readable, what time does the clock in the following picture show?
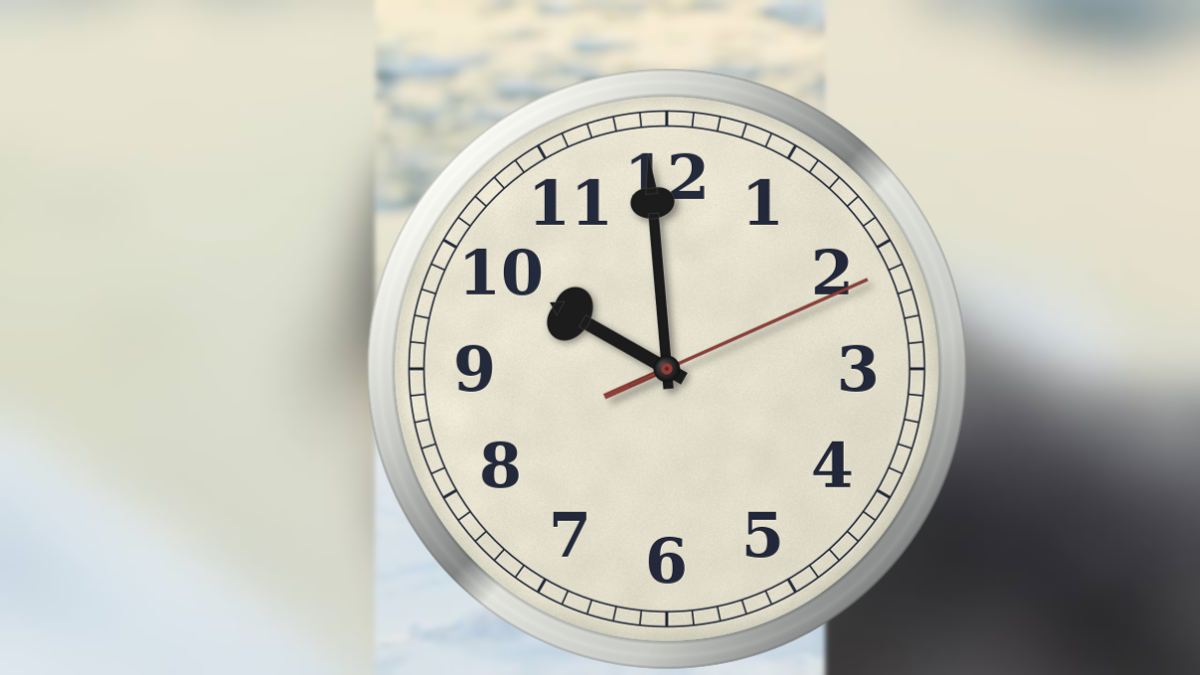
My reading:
**9:59:11**
